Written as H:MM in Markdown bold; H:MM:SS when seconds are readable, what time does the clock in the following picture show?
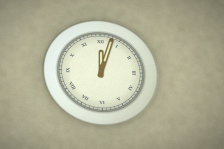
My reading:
**12:03**
